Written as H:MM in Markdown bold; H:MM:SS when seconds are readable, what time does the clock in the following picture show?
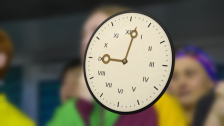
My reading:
**9:02**
